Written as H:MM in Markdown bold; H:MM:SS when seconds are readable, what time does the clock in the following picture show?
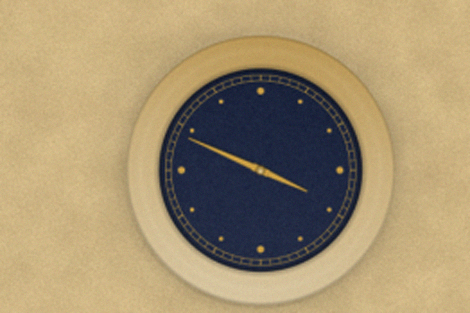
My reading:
**3:49**
